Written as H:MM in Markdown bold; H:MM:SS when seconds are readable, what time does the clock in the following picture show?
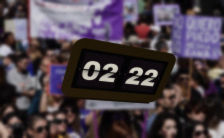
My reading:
**2:22**
